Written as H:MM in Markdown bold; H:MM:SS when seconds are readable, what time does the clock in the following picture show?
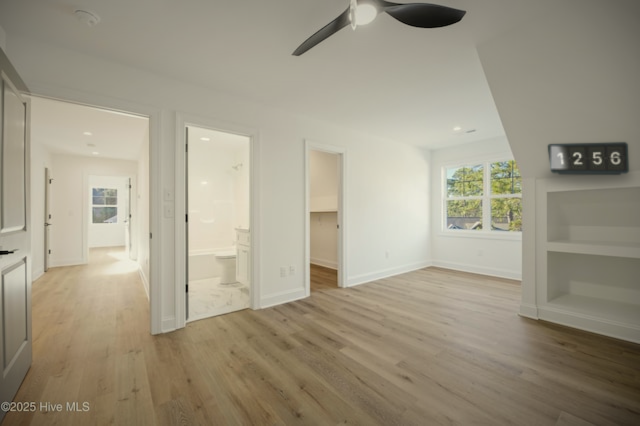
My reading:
**12:56**
